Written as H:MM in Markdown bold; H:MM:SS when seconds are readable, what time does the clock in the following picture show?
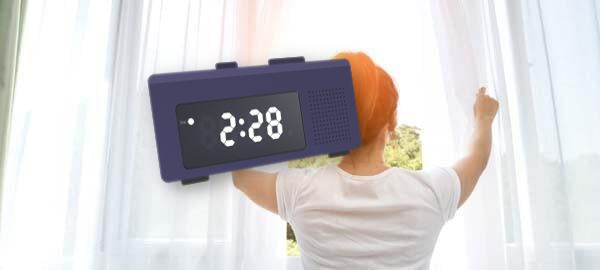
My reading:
**2:28**
